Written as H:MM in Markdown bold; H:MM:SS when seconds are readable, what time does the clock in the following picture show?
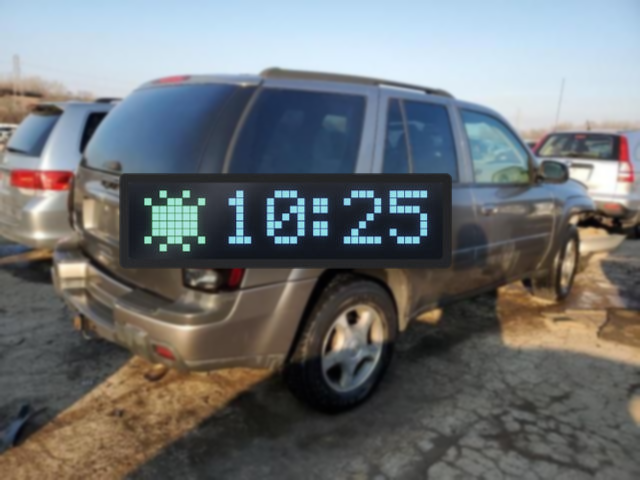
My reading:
**10:25**
